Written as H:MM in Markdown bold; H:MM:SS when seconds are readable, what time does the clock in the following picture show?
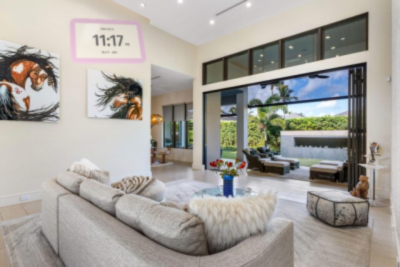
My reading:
**11:17**
